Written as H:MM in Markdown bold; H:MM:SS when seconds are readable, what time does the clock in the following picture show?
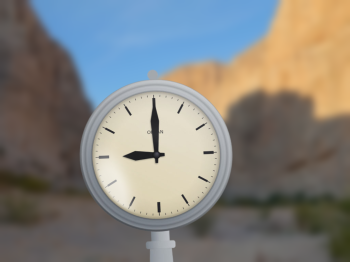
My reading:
**9:00**
